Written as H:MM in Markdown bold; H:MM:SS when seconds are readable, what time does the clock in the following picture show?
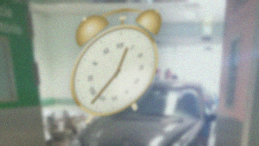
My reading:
**12:37**
